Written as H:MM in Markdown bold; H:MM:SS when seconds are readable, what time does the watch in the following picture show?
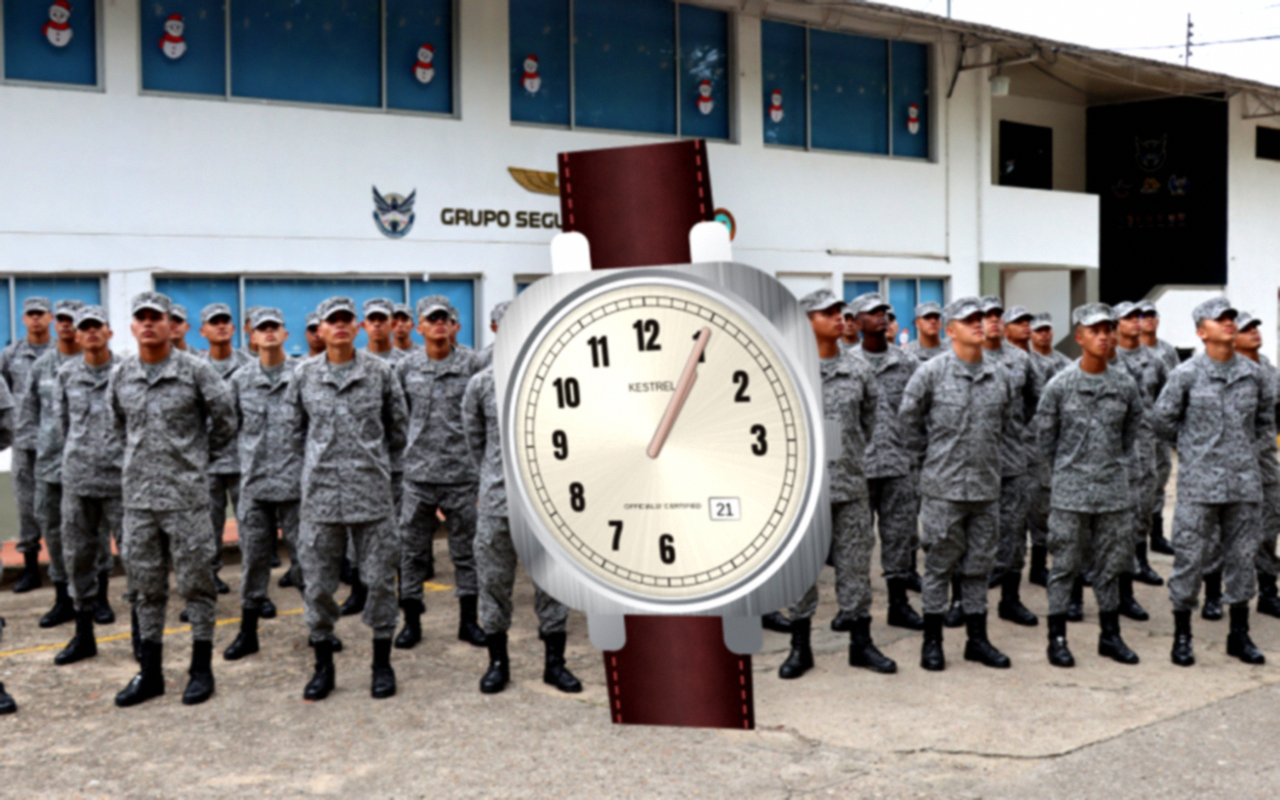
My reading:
**1:05**
